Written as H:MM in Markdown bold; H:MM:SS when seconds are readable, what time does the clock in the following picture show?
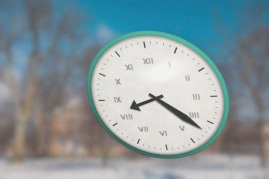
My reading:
**8:22**
